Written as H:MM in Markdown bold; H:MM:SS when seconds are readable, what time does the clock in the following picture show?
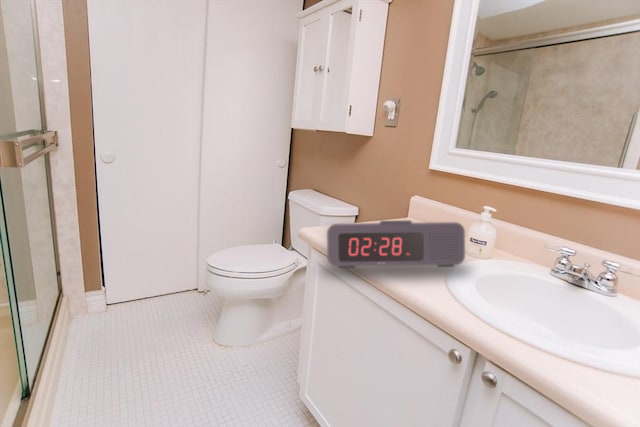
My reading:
**2:28**
